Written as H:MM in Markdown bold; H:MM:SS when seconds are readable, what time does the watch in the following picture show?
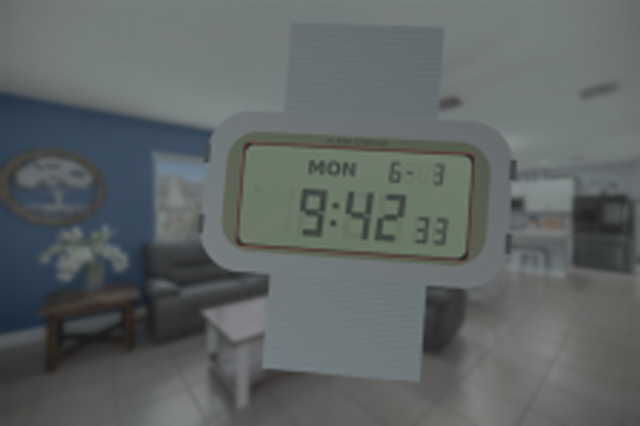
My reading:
**9:42:33**
